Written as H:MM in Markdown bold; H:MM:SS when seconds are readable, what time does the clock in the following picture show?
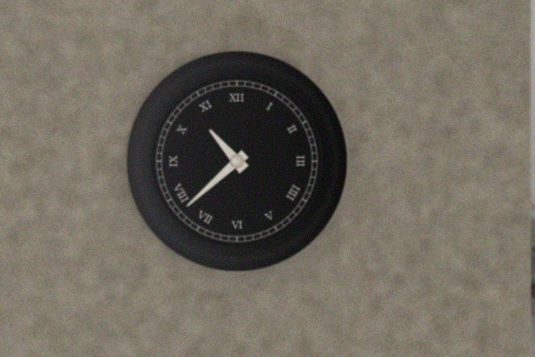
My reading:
**10:38**
